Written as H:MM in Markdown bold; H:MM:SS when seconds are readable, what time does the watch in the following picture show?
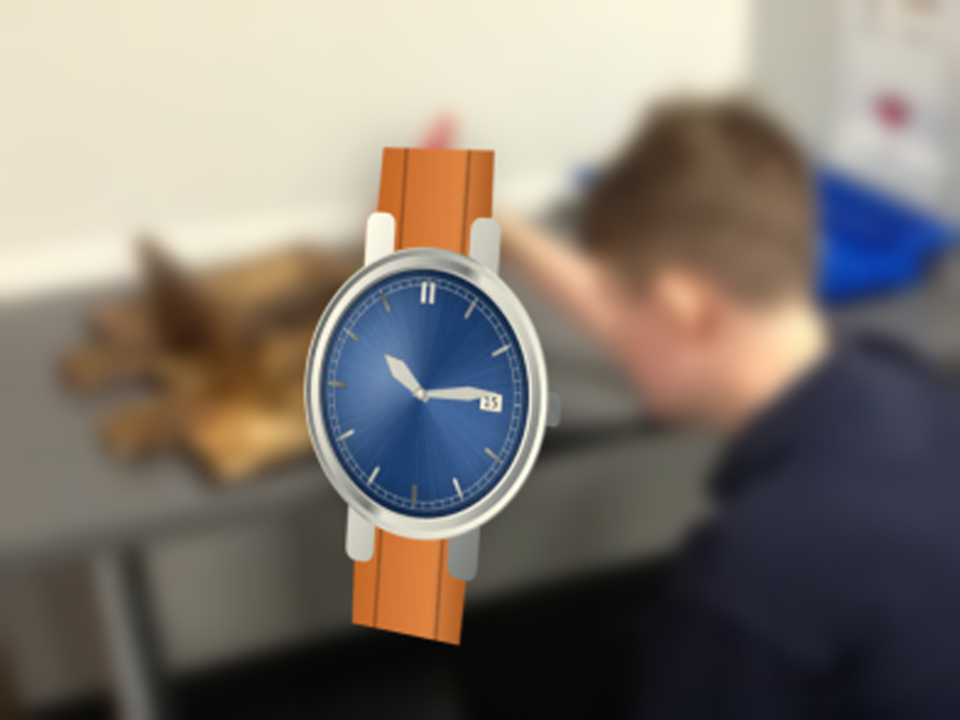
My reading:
**10:14**
